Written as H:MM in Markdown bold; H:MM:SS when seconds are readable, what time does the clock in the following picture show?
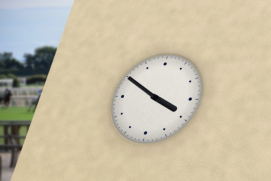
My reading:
**3:50**
